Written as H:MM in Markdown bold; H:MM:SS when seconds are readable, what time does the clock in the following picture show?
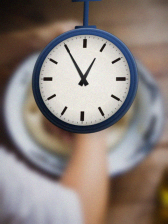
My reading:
**12:55**
